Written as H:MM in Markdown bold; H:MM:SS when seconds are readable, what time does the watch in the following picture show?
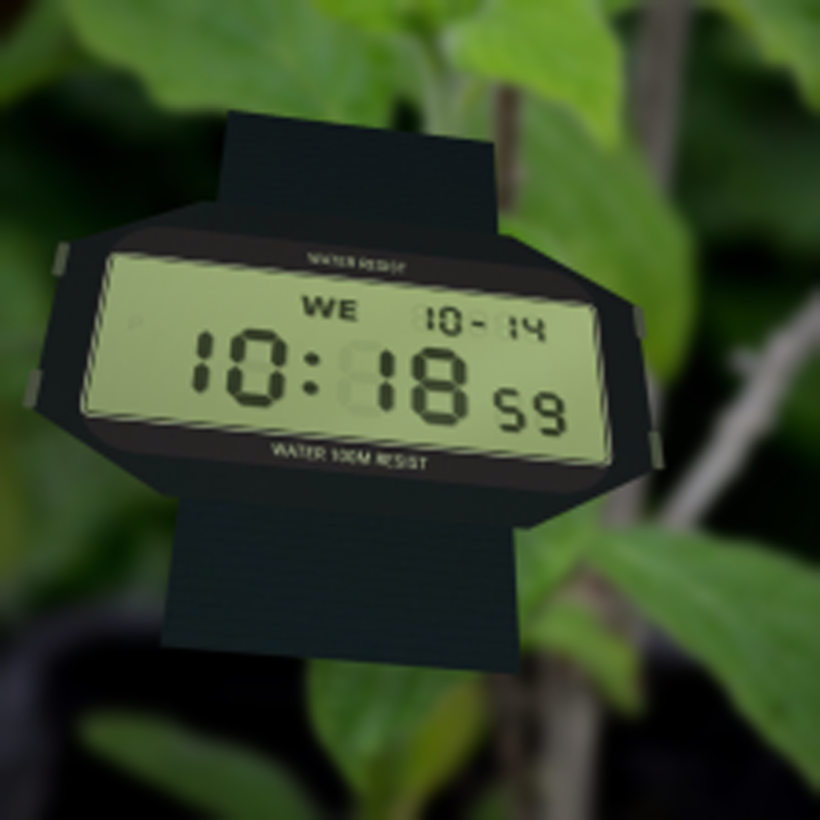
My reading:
**10:18:59**
